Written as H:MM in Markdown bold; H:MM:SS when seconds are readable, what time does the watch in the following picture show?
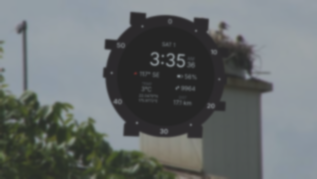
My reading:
**3:35**
